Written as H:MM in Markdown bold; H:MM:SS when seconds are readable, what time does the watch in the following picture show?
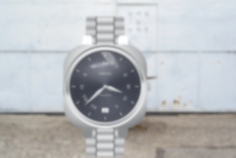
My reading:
**3:38**
